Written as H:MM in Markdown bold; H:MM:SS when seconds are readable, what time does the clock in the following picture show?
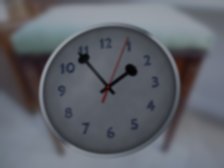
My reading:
**1:54:04**
